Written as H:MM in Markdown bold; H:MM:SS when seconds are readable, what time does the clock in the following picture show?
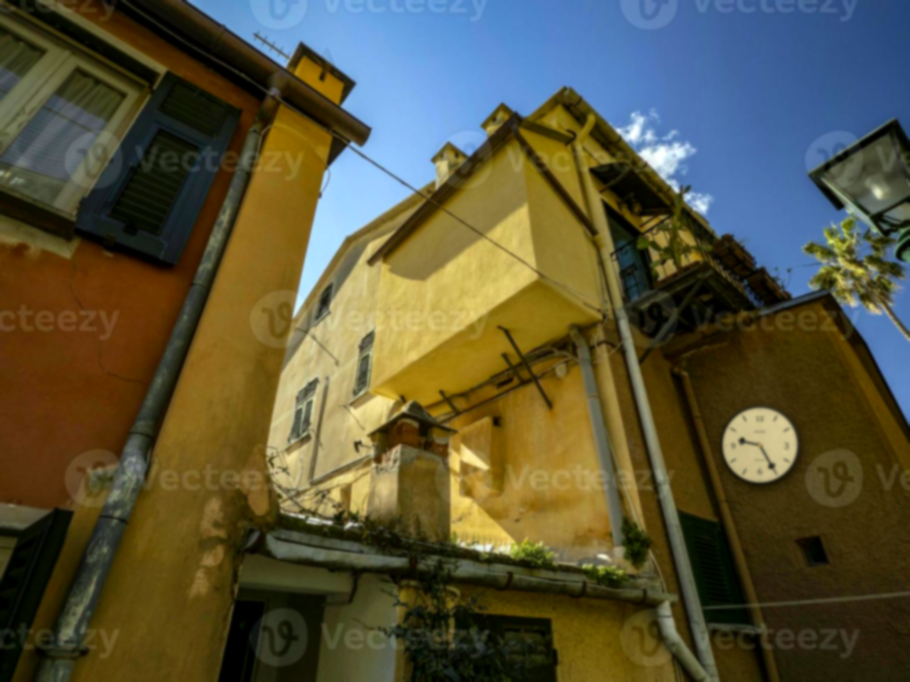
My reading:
**9:25**
